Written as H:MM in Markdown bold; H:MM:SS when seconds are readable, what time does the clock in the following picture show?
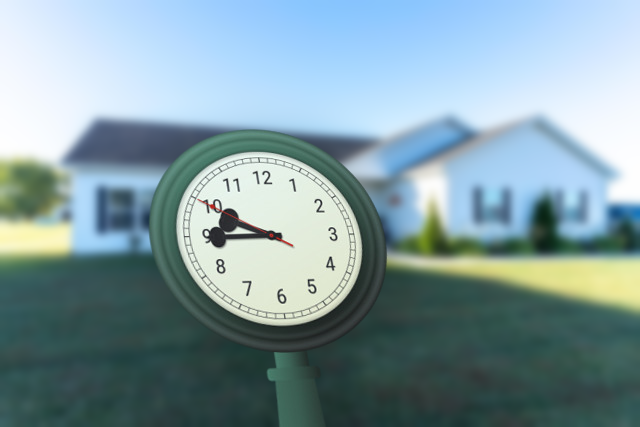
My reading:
**9:44:50**
